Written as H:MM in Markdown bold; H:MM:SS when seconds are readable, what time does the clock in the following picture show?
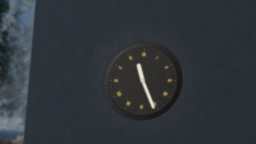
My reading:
**11:26**
